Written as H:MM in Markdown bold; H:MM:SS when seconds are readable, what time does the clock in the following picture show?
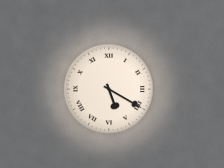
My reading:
**5:20**
